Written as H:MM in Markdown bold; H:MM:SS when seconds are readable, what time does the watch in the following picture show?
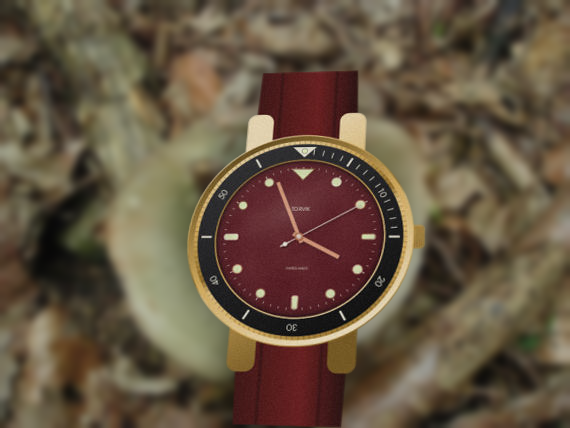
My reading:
**3:56:10**
